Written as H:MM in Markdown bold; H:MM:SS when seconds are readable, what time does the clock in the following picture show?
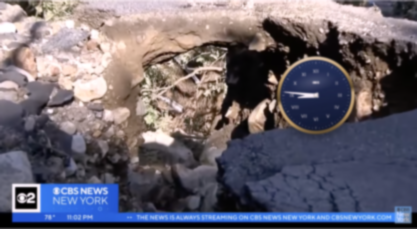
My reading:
**8:46**
